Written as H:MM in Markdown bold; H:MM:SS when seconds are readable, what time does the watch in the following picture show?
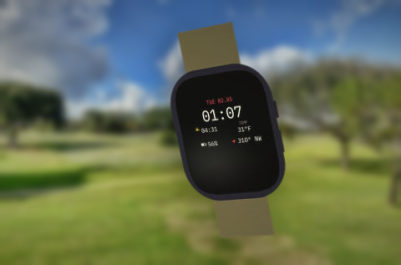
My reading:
**1:07**
